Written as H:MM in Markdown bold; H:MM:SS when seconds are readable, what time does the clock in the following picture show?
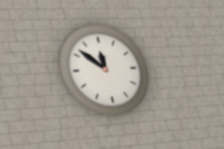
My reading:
**11:52**
